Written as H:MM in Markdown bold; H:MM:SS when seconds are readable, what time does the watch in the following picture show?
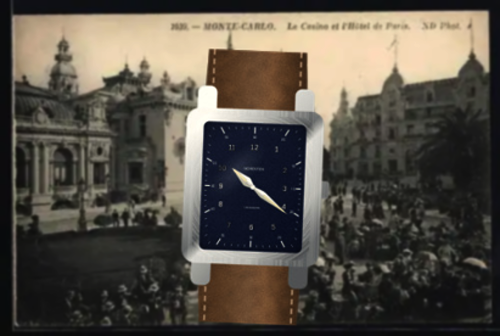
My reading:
**10:21**
